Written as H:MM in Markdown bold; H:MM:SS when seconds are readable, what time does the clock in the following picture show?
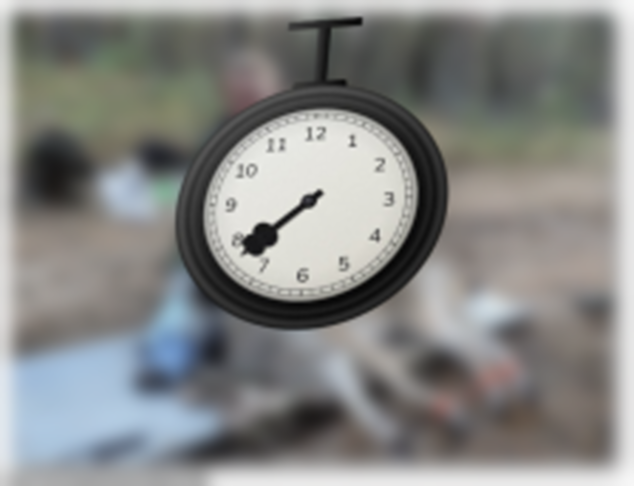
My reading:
**7:38**
